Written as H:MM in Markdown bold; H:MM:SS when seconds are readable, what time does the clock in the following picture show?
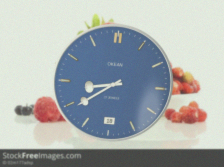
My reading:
**8:39**
